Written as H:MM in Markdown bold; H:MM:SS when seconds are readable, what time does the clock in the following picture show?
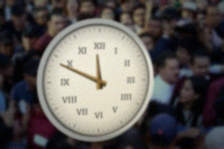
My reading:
**11:49**
